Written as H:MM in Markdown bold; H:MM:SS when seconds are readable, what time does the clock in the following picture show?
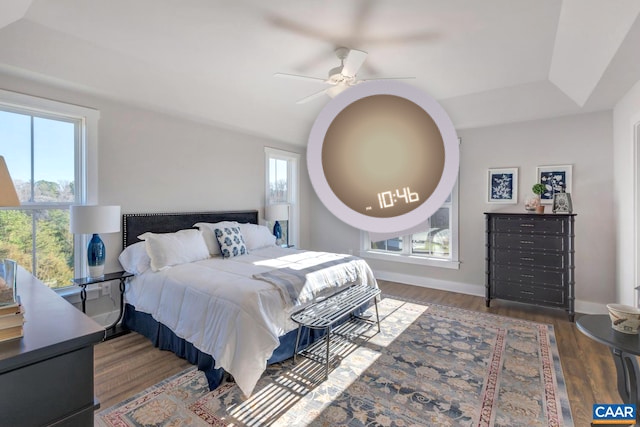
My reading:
**10:46**
